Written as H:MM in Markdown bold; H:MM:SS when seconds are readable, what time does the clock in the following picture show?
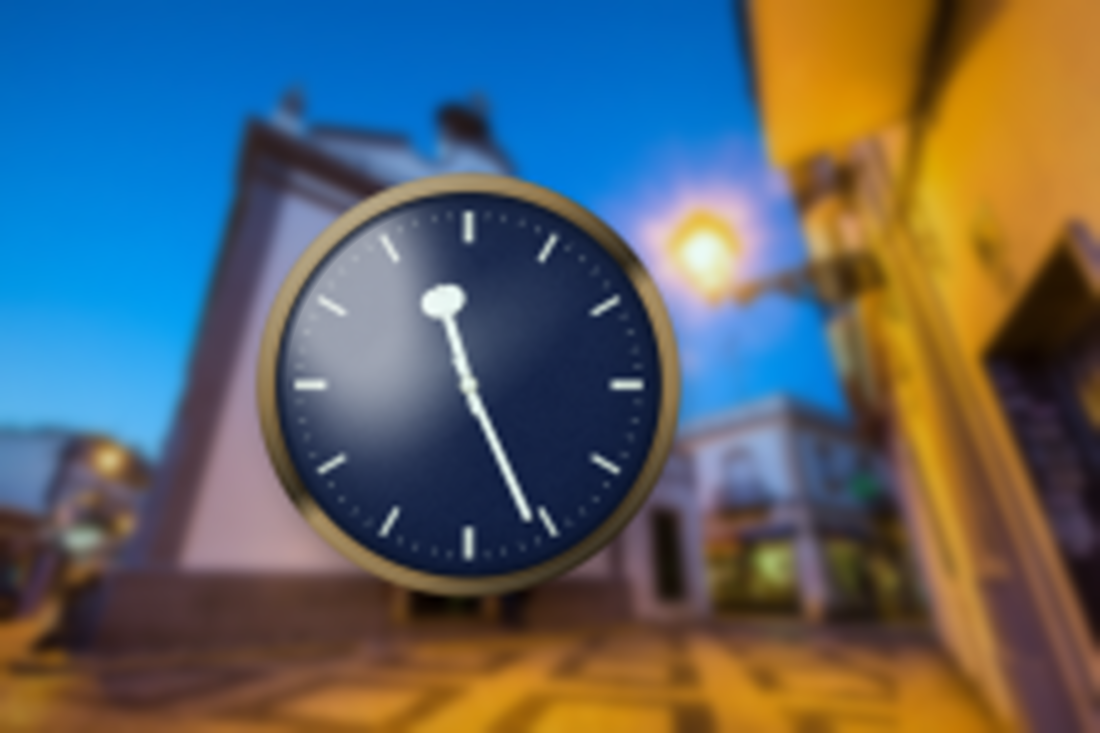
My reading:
**11:26**
